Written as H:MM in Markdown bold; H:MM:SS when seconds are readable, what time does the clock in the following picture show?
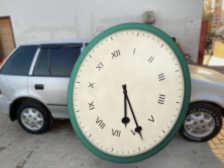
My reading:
**6:29**
